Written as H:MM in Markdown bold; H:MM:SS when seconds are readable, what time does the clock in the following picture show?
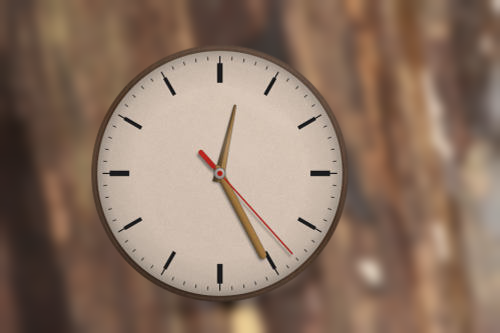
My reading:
**12:25:23**
